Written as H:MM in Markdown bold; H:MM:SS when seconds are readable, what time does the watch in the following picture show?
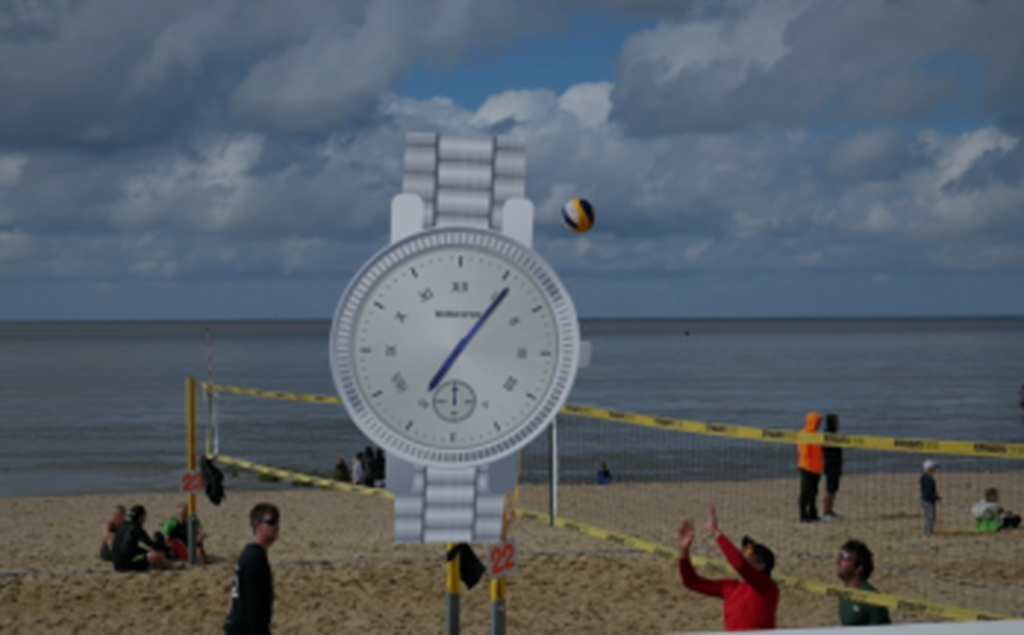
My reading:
**7:06**
